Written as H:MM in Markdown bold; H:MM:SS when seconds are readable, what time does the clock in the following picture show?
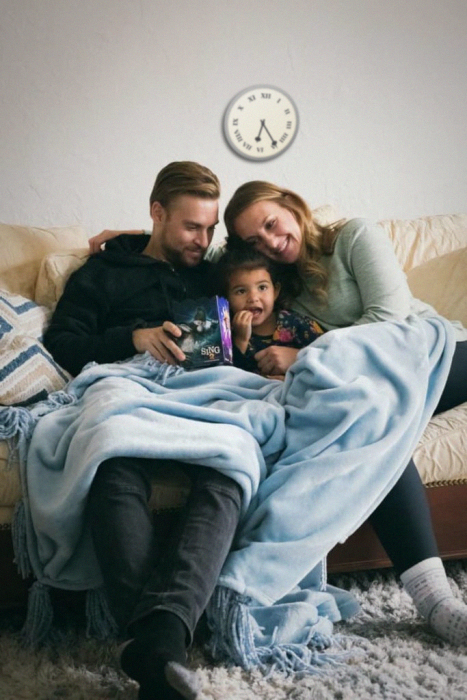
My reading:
**6:24**
